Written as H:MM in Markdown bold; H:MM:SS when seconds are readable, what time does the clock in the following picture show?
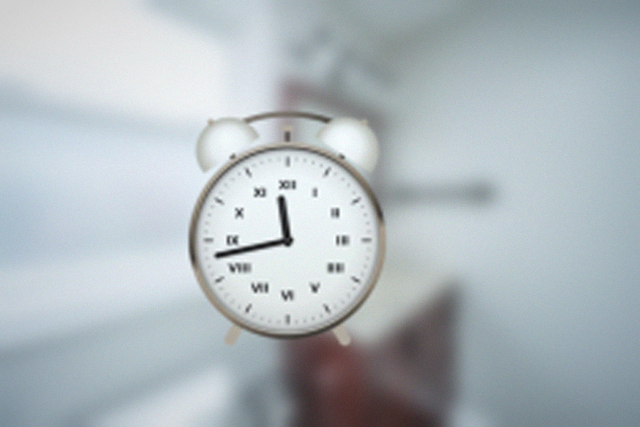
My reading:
**11:43**
